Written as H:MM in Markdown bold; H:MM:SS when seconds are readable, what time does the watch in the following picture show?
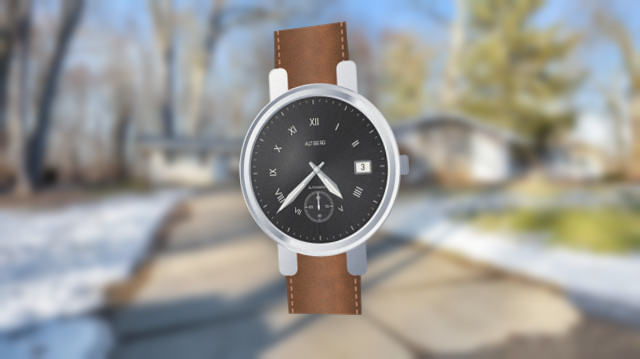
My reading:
**4:38**
